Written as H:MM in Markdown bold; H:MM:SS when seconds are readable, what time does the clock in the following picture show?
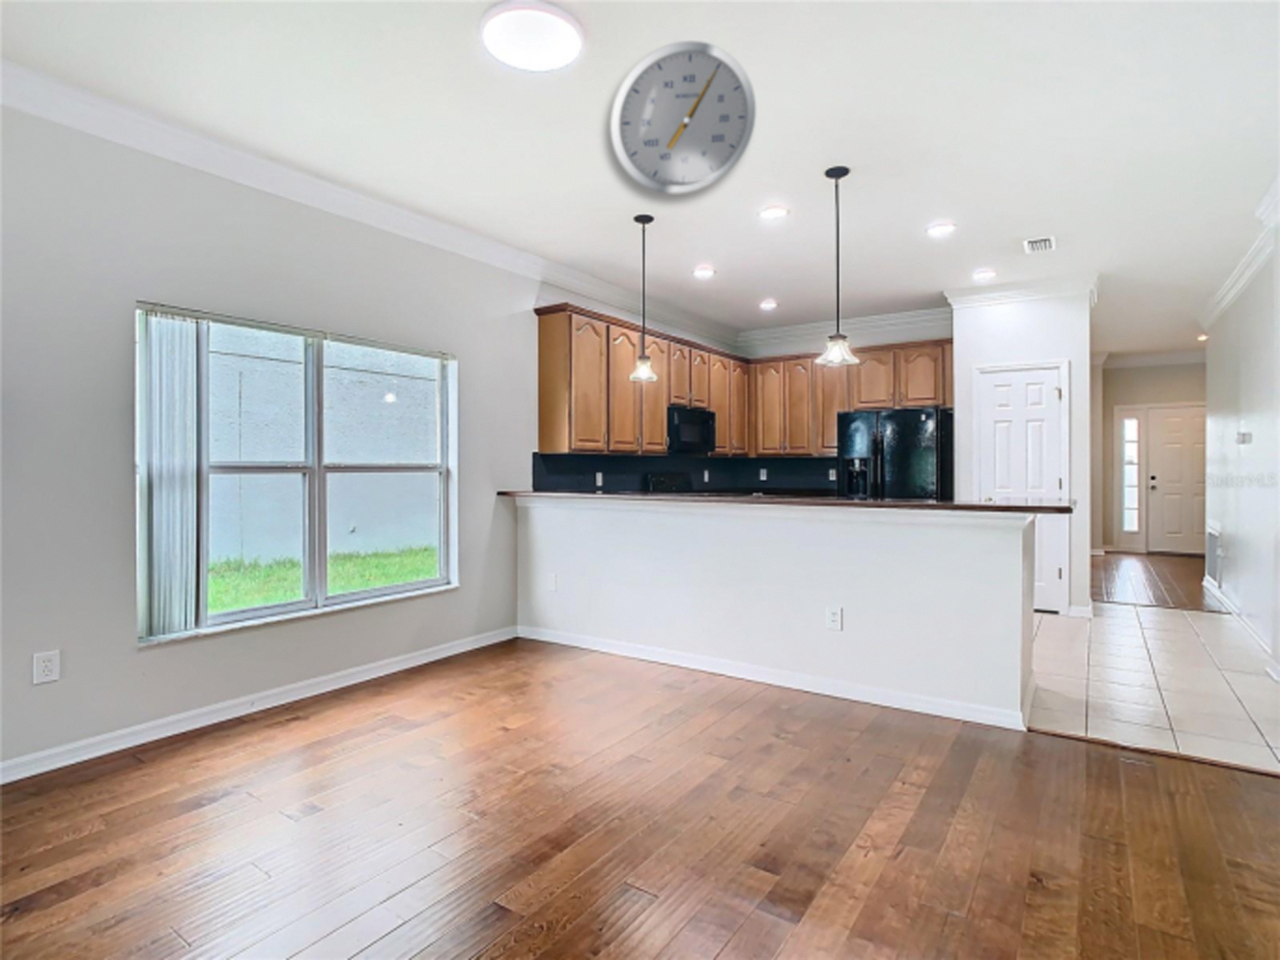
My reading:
**7:05**
